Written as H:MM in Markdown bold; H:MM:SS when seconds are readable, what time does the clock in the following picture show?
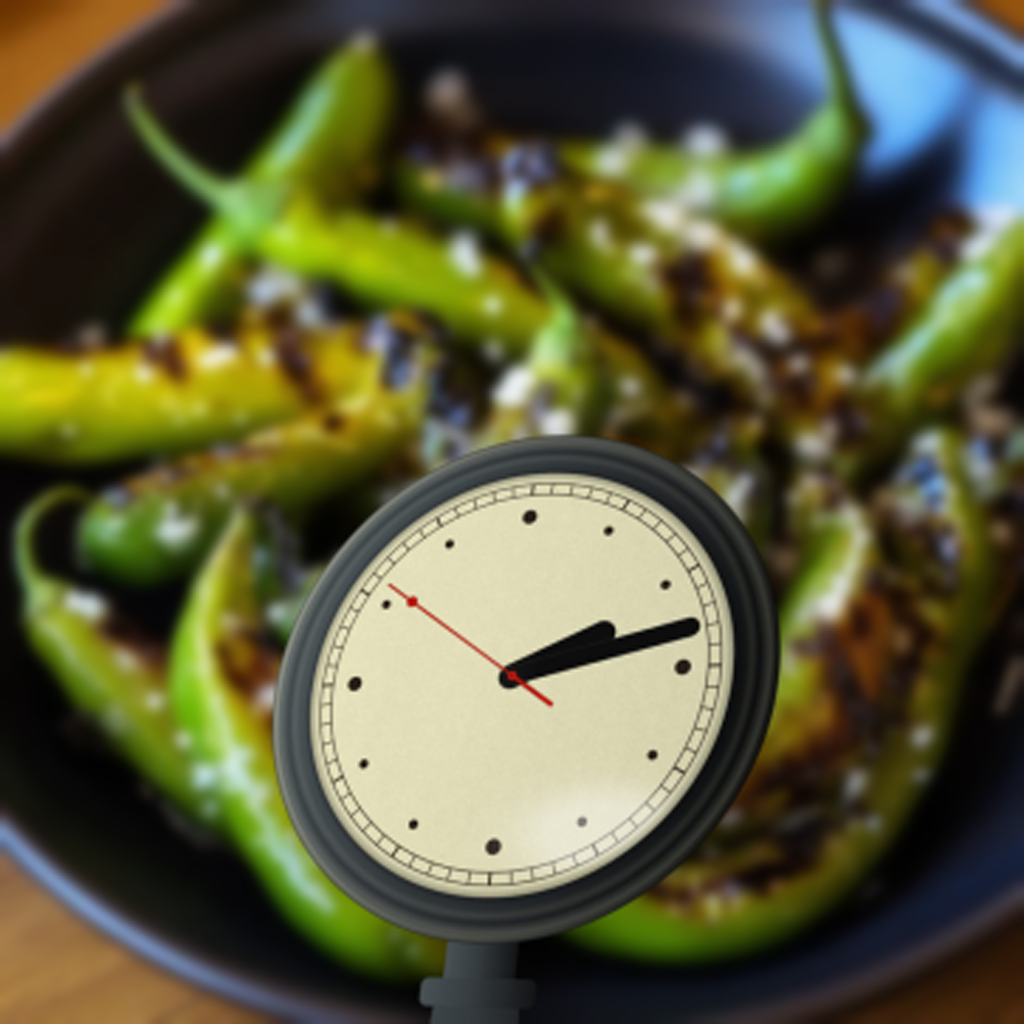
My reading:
**2:12:51**
